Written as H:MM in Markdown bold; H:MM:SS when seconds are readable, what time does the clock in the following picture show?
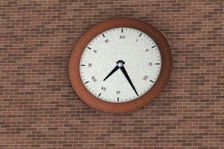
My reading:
**7:25**
